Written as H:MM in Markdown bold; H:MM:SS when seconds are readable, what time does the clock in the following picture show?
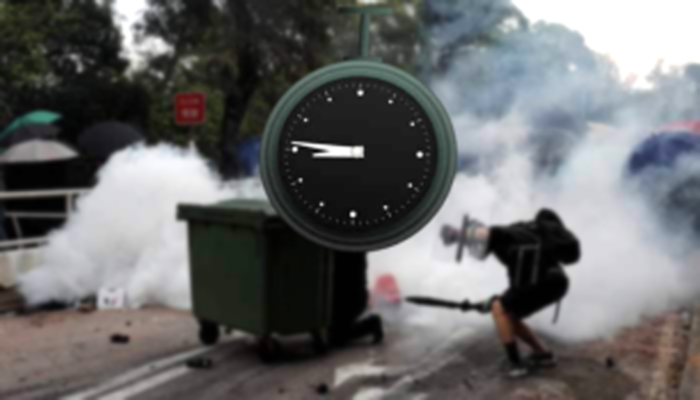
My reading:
**8:46**
